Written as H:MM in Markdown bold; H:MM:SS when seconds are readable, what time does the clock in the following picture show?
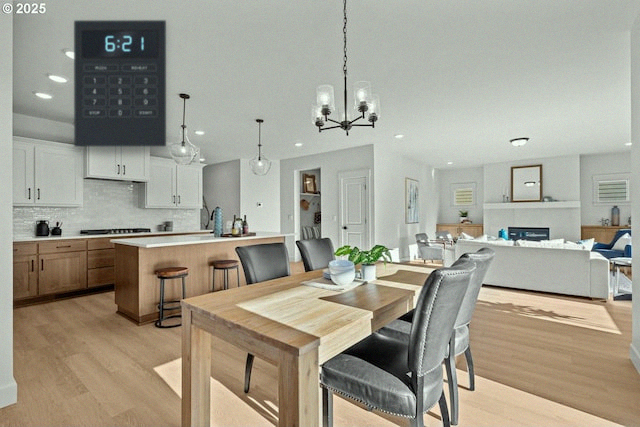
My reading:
**6:21**
